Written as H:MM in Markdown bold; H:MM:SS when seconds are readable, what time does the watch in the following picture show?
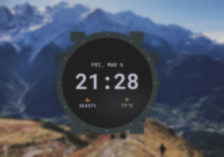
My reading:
**21:28**
